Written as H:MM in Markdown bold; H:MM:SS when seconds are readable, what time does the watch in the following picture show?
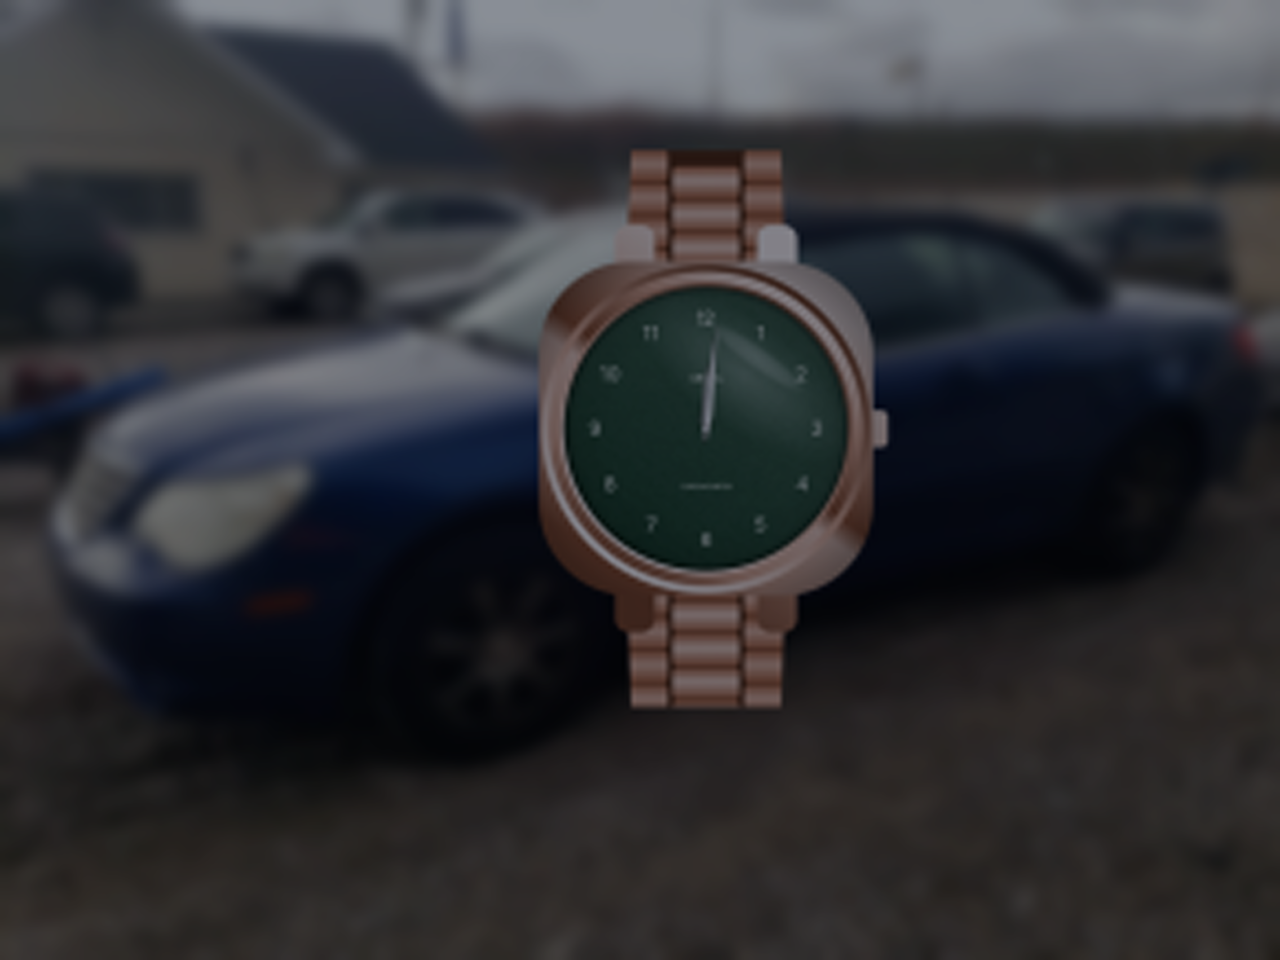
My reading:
**12:01**
